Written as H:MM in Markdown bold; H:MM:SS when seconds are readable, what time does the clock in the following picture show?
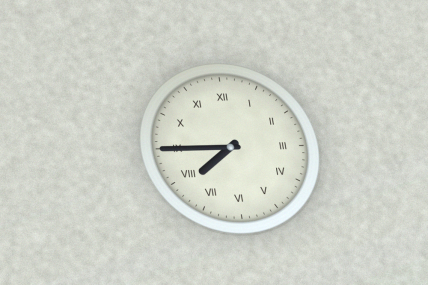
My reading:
**7:45**
